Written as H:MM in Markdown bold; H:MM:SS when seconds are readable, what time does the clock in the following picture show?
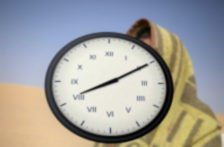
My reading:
**8:10**
